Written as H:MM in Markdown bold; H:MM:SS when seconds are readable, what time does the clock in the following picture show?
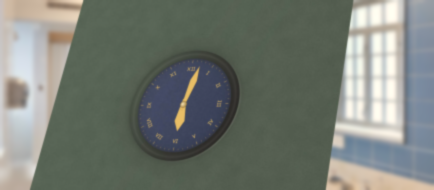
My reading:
**6:02**
